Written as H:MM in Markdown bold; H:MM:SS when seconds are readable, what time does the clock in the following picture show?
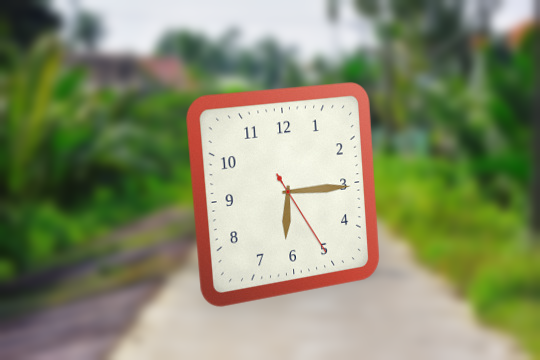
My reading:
**6:15:25**
